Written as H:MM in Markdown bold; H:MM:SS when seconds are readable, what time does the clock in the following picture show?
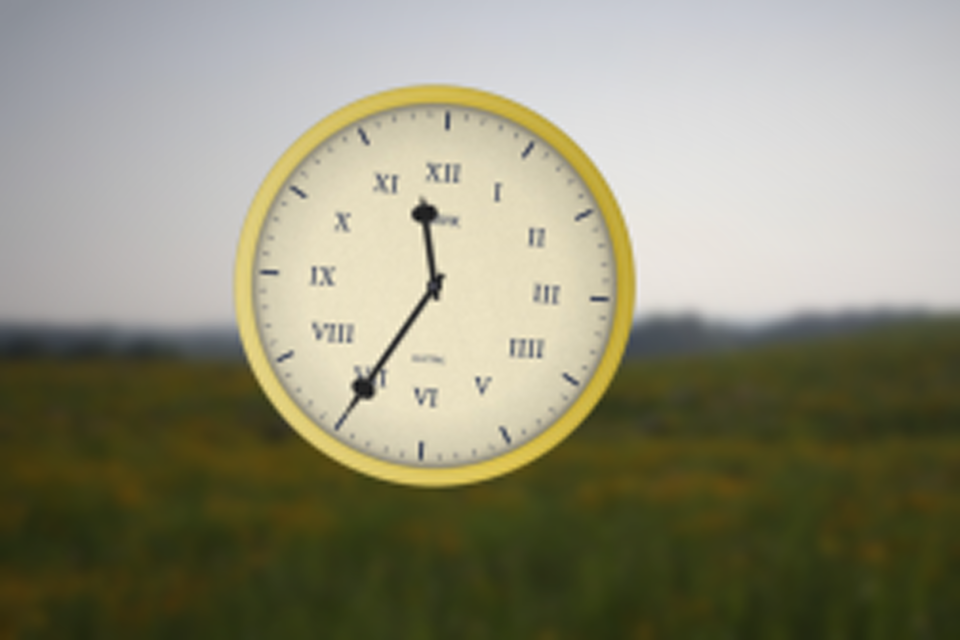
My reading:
**11:35**
